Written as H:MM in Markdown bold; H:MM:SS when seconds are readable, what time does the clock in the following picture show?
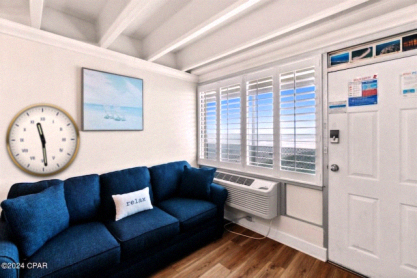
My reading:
**11:29**
